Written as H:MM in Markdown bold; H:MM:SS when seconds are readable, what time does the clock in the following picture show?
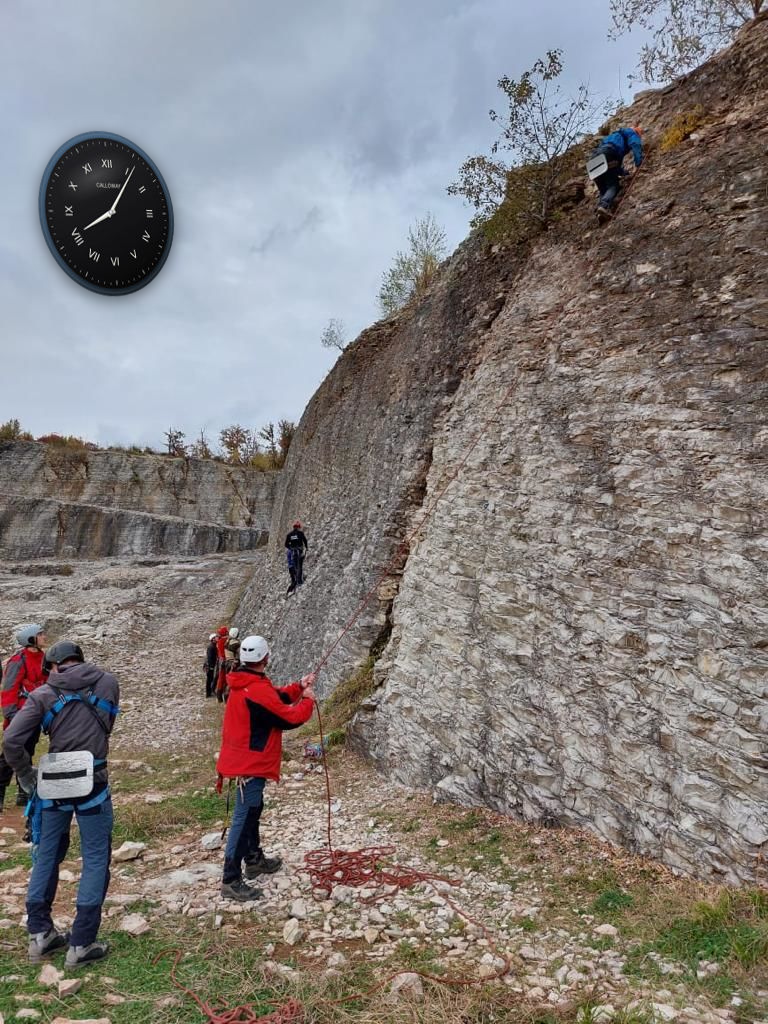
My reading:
**8:06**
